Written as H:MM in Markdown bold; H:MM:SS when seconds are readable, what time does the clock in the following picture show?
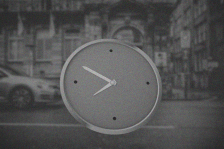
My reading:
**7:50**
